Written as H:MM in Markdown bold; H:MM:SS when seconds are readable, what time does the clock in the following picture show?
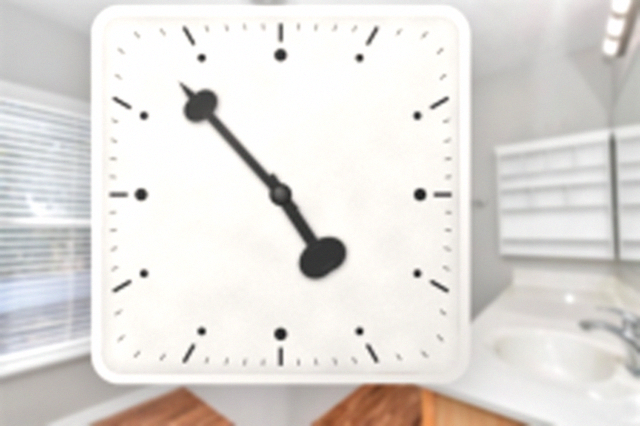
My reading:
**4:53**
